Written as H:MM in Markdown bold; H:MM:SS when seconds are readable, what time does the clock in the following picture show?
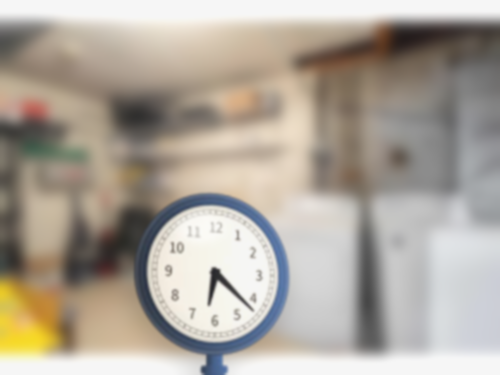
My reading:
**6:22**
